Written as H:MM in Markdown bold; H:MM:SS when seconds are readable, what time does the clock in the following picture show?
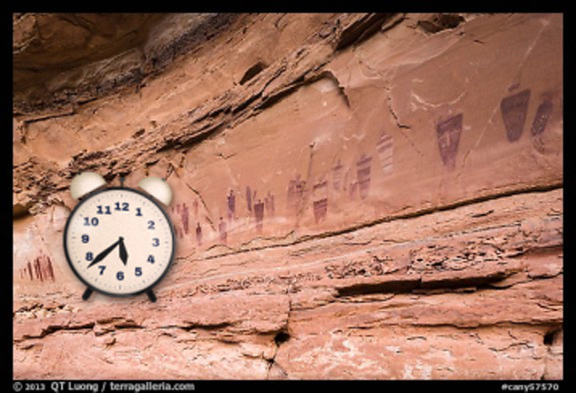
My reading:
**5:38**
